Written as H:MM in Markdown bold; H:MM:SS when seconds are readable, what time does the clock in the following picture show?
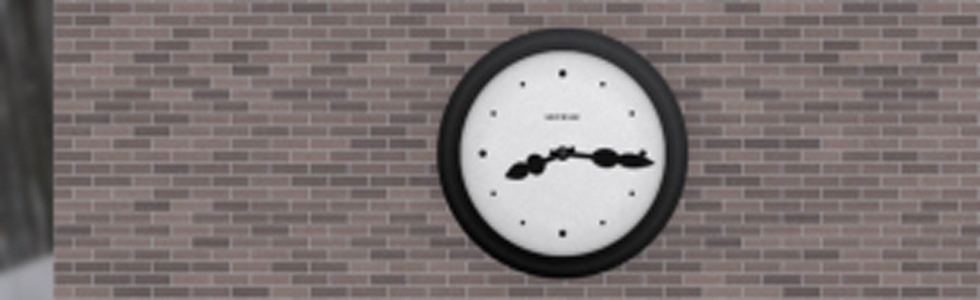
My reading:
**8:16**
